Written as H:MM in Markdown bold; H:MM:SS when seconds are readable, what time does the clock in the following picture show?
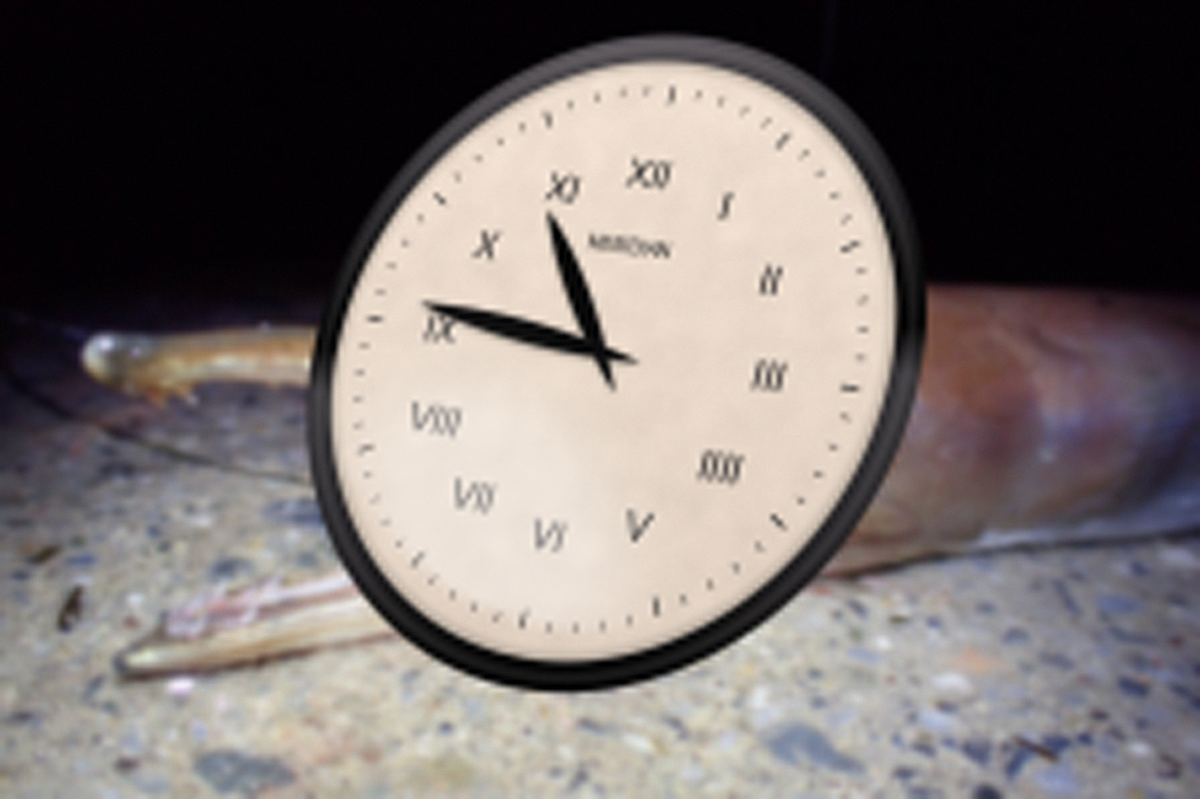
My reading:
**10:46**
